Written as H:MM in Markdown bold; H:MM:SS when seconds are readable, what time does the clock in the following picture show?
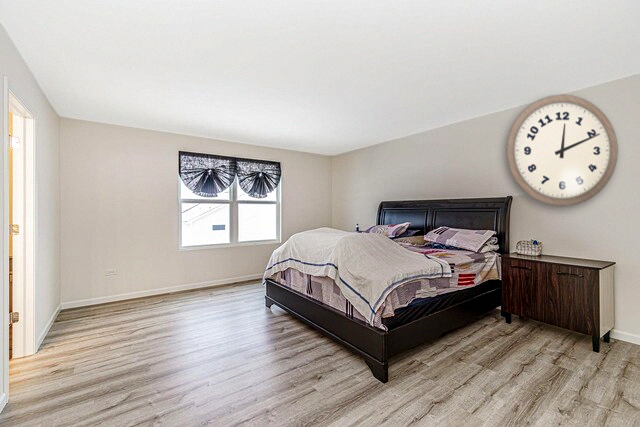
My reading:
**12:11**
